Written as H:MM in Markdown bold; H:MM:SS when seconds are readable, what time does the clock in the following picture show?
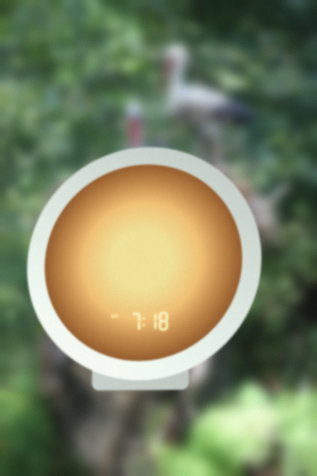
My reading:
**7:18**
